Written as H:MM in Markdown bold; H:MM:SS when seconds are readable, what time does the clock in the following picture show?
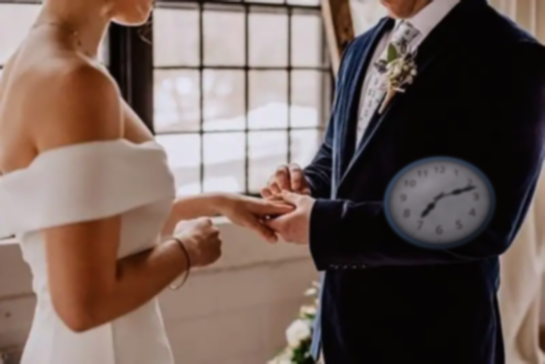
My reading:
**7:12**
